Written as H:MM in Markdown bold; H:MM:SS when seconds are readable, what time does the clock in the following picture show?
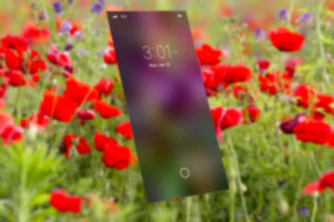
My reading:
**3:01**
